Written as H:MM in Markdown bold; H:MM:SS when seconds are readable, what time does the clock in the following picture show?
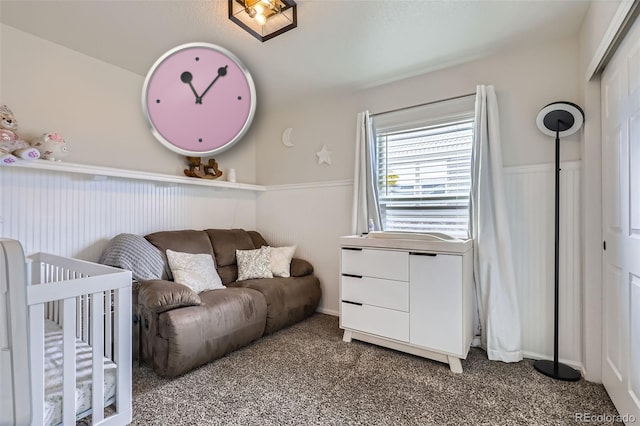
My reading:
**11:07**
